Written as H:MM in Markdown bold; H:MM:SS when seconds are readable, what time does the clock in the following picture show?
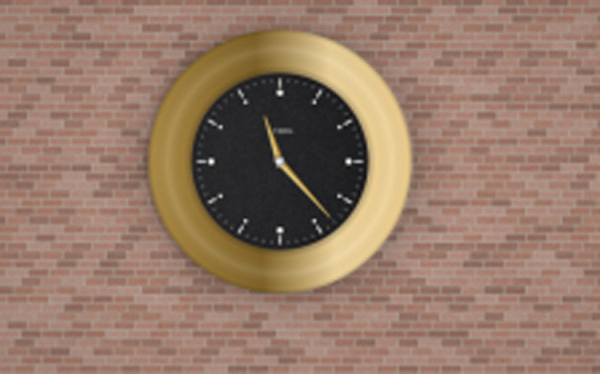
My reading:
**11:23**
